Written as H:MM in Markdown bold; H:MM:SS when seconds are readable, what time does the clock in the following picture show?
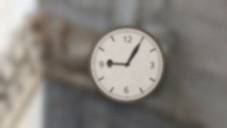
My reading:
**9:05**
